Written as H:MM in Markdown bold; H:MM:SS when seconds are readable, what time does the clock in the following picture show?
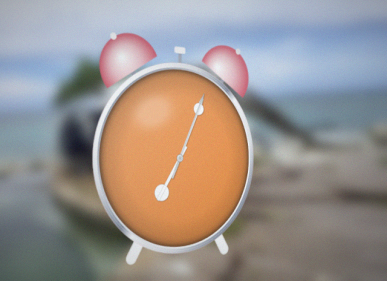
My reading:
**7:04:04**
